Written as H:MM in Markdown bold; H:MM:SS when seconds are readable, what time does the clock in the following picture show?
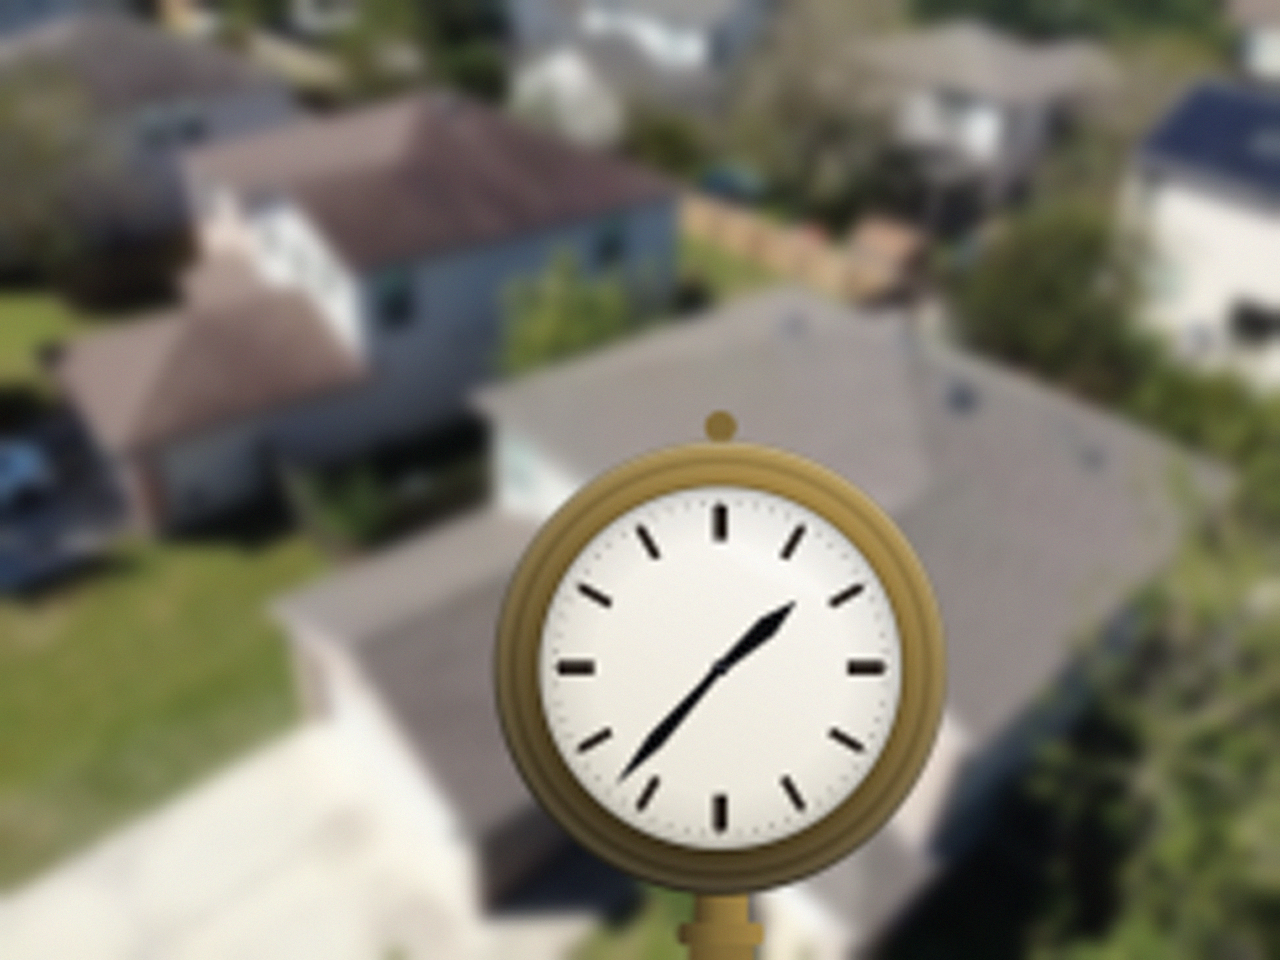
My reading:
**1:37**
